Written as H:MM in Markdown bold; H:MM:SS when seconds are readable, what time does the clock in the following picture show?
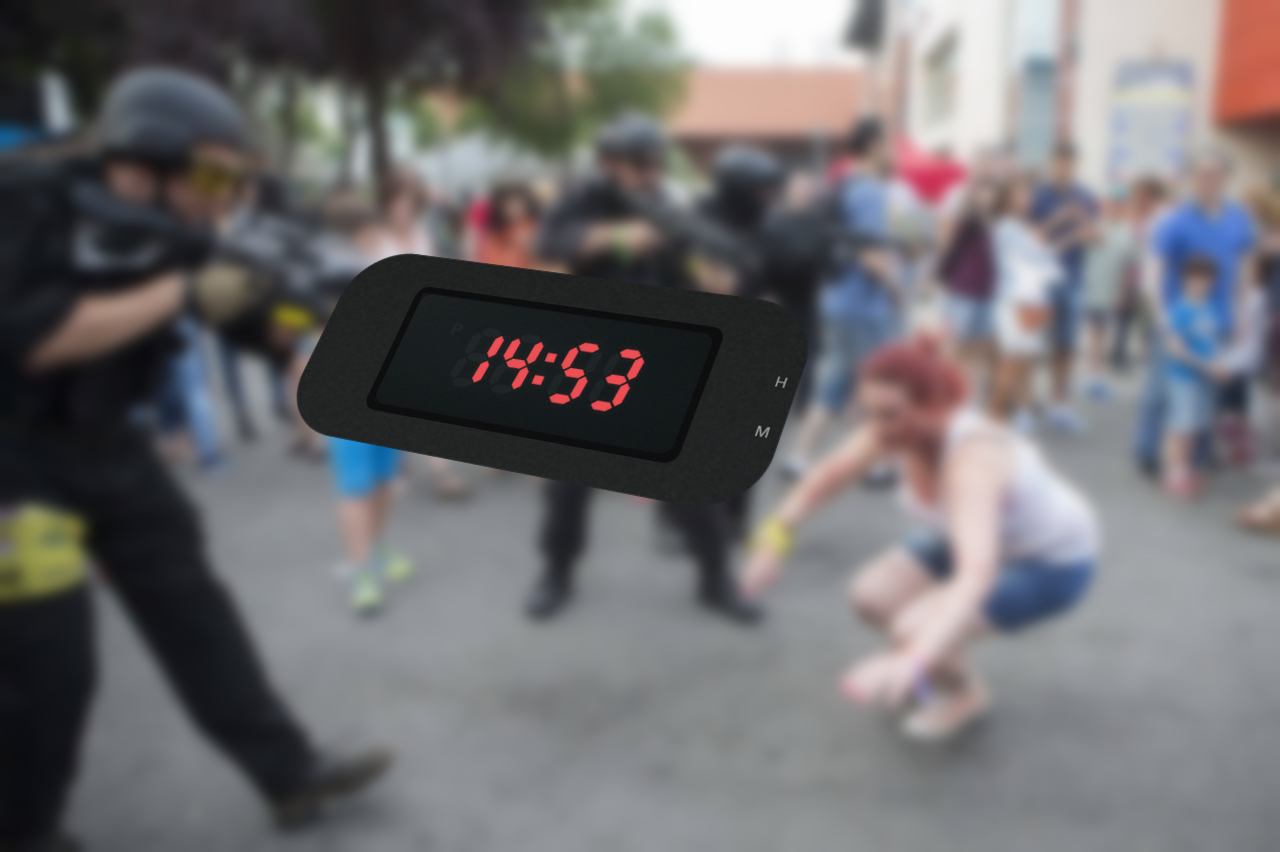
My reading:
**14:53**
